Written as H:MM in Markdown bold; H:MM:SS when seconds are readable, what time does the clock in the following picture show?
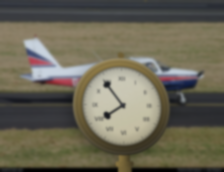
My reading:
**7:54**
